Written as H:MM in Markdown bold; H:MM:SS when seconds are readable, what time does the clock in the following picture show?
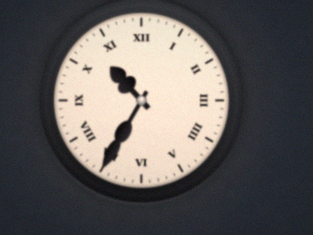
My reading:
**10:35**
